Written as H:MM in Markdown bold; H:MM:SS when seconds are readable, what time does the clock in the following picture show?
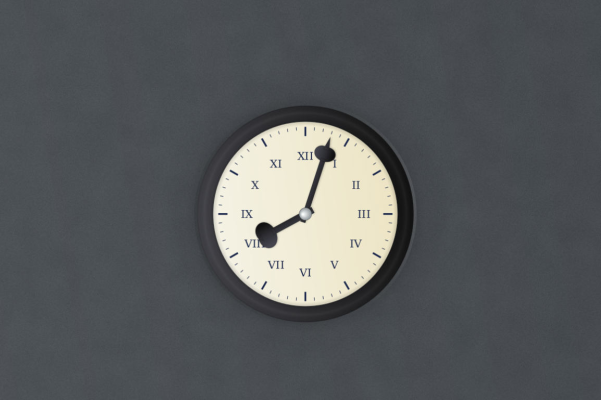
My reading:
**8:03**
